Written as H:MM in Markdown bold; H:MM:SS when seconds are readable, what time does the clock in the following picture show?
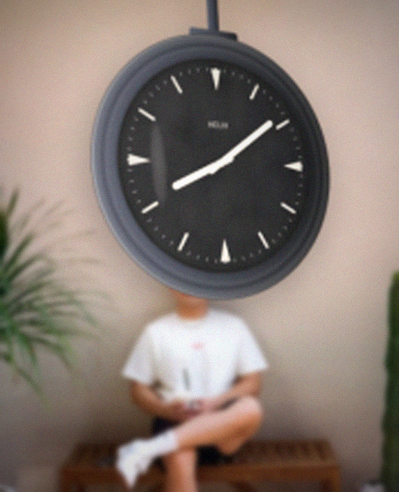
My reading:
**8:09**
